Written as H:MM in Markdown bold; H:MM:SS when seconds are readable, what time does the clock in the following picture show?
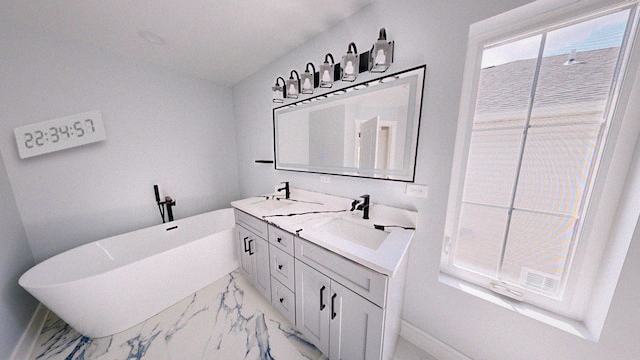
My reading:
**22:34:57**
